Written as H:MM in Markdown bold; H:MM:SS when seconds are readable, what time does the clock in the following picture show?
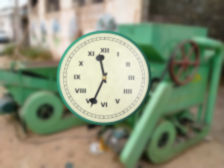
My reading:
**11:34**
